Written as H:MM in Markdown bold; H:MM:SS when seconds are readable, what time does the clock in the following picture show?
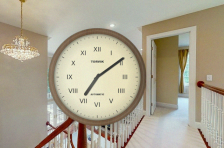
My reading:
**7:09**
